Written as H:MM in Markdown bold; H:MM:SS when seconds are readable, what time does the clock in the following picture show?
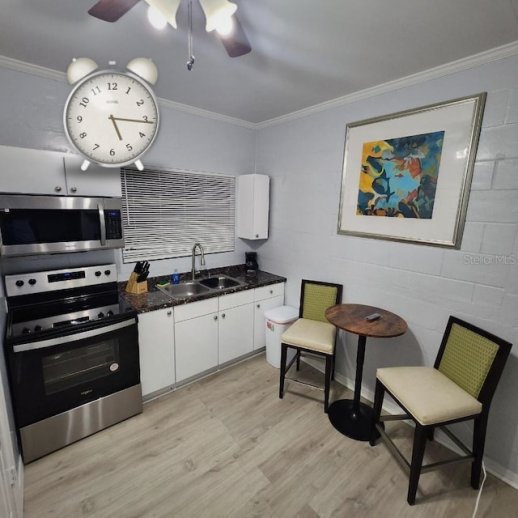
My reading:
**5:16**
